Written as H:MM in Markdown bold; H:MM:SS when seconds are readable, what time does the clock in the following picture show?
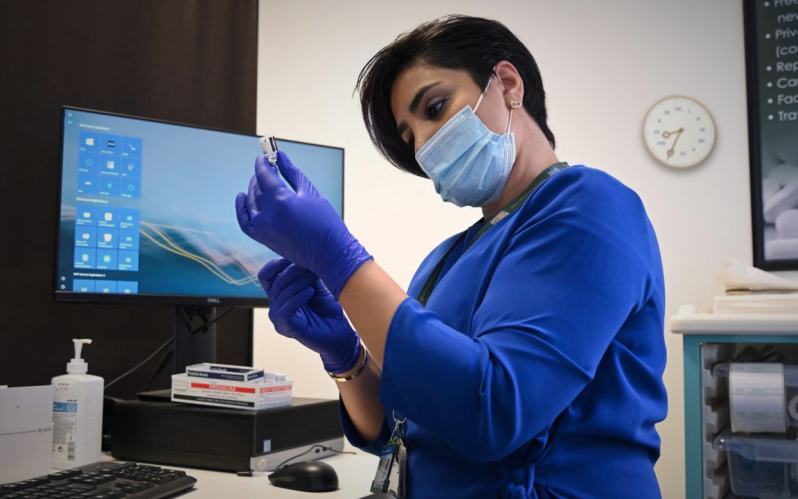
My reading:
**8:35**
